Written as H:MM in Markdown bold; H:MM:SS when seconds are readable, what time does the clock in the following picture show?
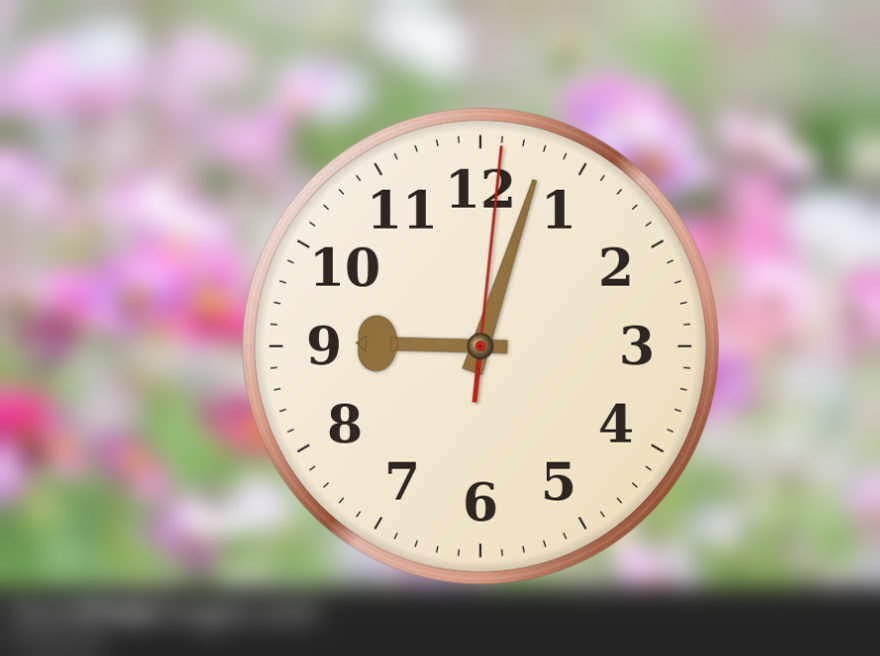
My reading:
**9:03:01**
